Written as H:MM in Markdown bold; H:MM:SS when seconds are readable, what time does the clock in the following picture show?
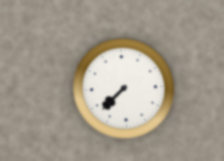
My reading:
**7:38**
